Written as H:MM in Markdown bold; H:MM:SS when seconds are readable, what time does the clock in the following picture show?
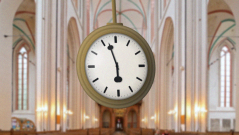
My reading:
**5:57**
